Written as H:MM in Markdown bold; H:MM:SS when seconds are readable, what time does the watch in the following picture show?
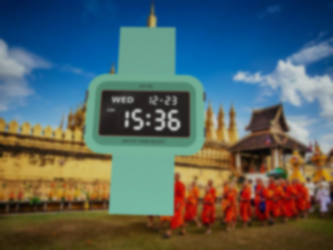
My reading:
**15:36**
